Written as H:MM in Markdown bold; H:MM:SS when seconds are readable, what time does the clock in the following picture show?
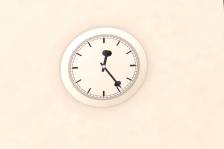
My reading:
**12:24**
